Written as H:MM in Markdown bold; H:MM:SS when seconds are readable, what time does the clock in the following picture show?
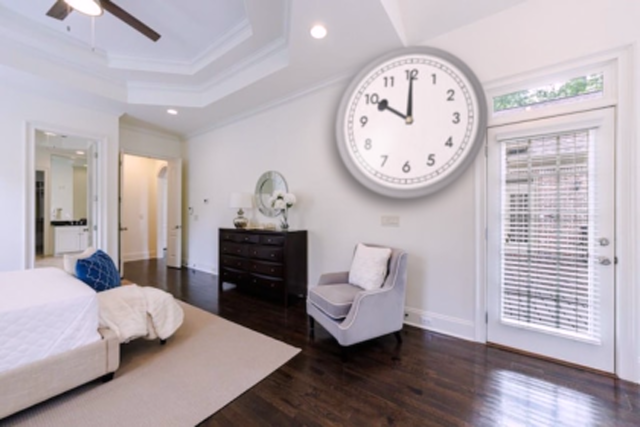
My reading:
**10:00**
